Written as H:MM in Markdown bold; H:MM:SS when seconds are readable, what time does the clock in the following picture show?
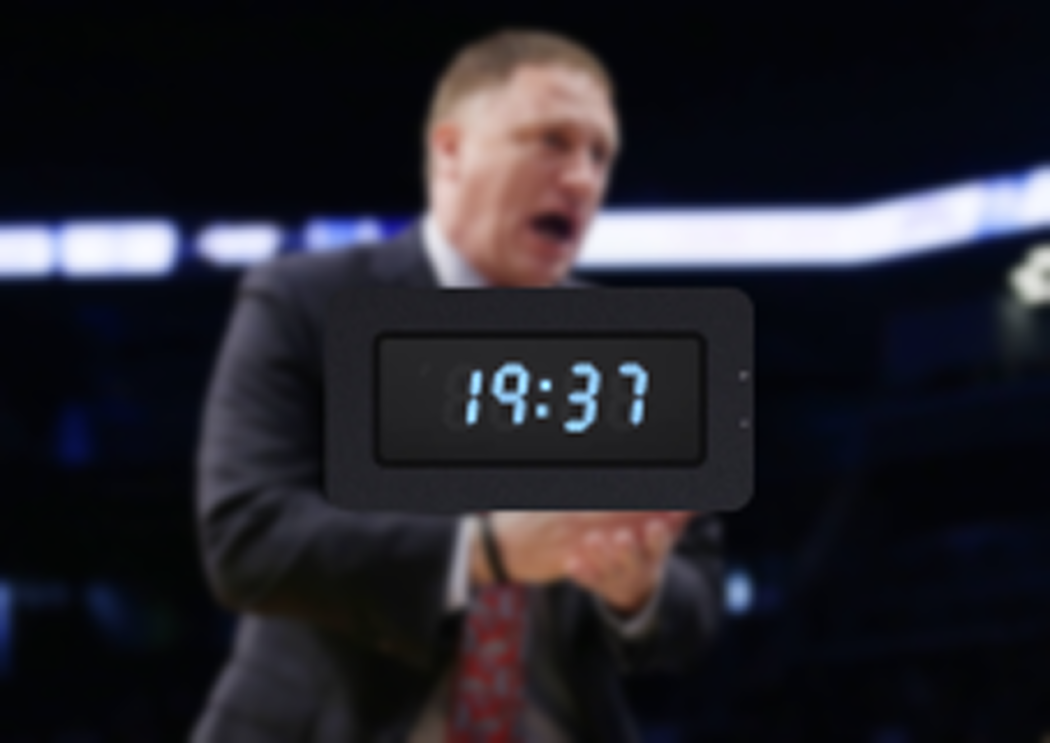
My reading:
**19:37**
